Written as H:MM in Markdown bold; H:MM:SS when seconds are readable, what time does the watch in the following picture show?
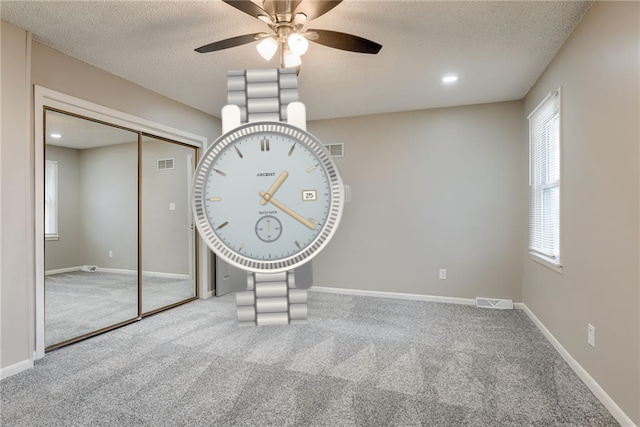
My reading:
**1:21**
